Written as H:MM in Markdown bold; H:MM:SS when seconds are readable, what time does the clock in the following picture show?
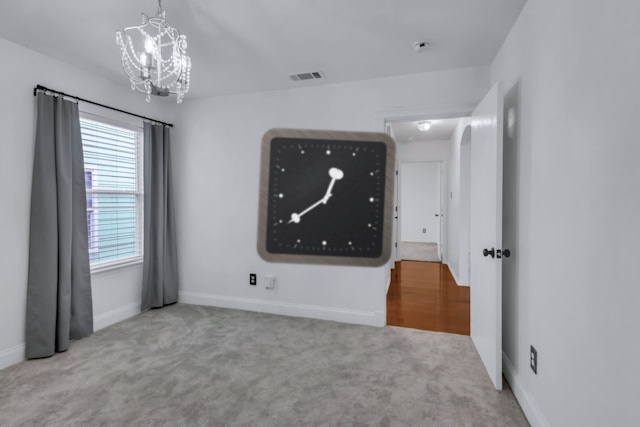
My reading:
**12:39**
